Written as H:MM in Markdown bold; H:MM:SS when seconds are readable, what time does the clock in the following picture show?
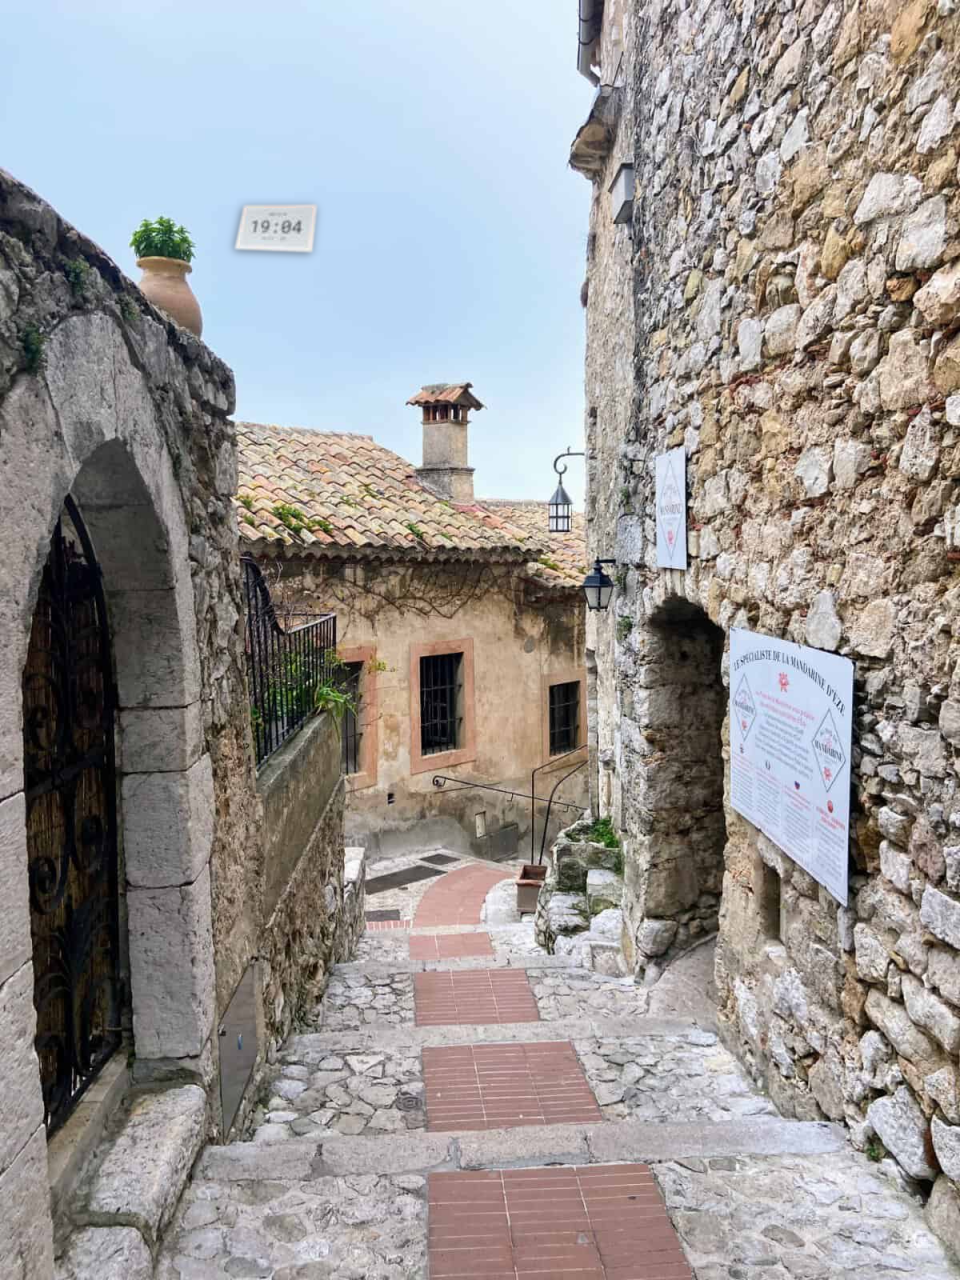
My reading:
**19:04**
